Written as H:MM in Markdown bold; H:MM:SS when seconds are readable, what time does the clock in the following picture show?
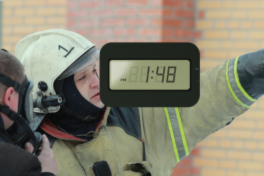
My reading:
**1:48**
